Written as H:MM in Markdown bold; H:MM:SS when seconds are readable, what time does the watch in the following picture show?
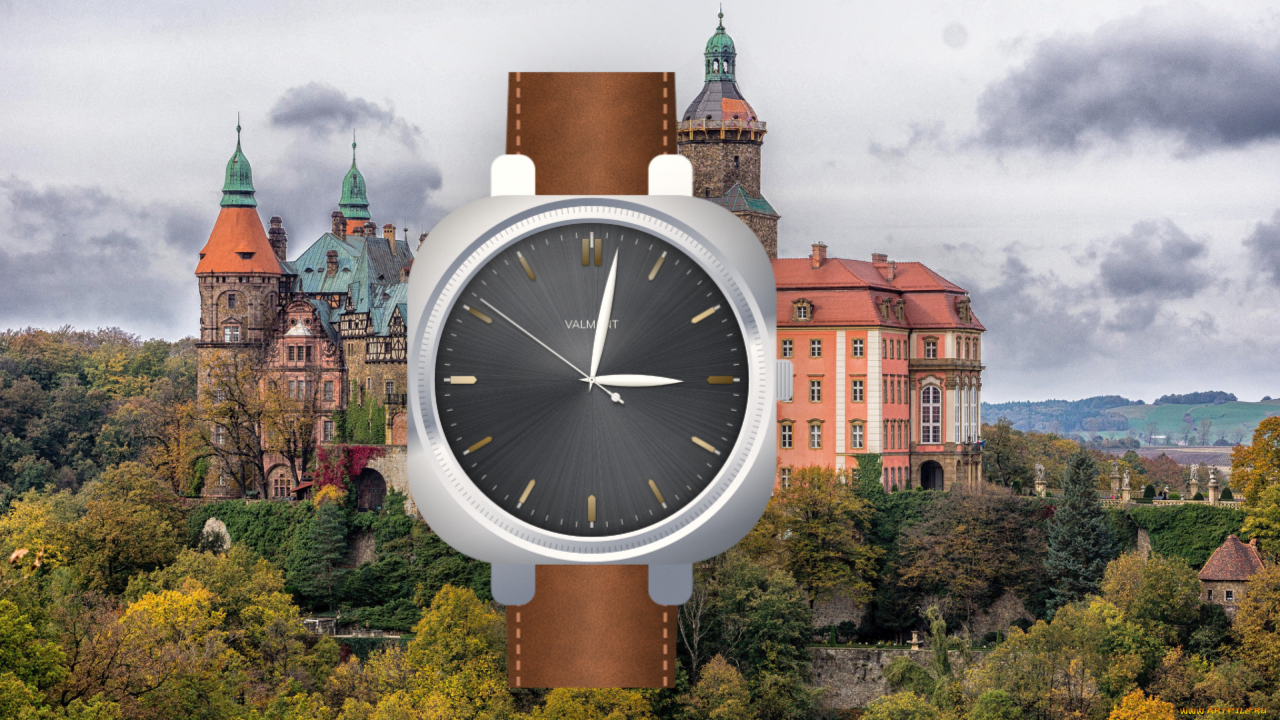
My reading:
**3:01:51**
